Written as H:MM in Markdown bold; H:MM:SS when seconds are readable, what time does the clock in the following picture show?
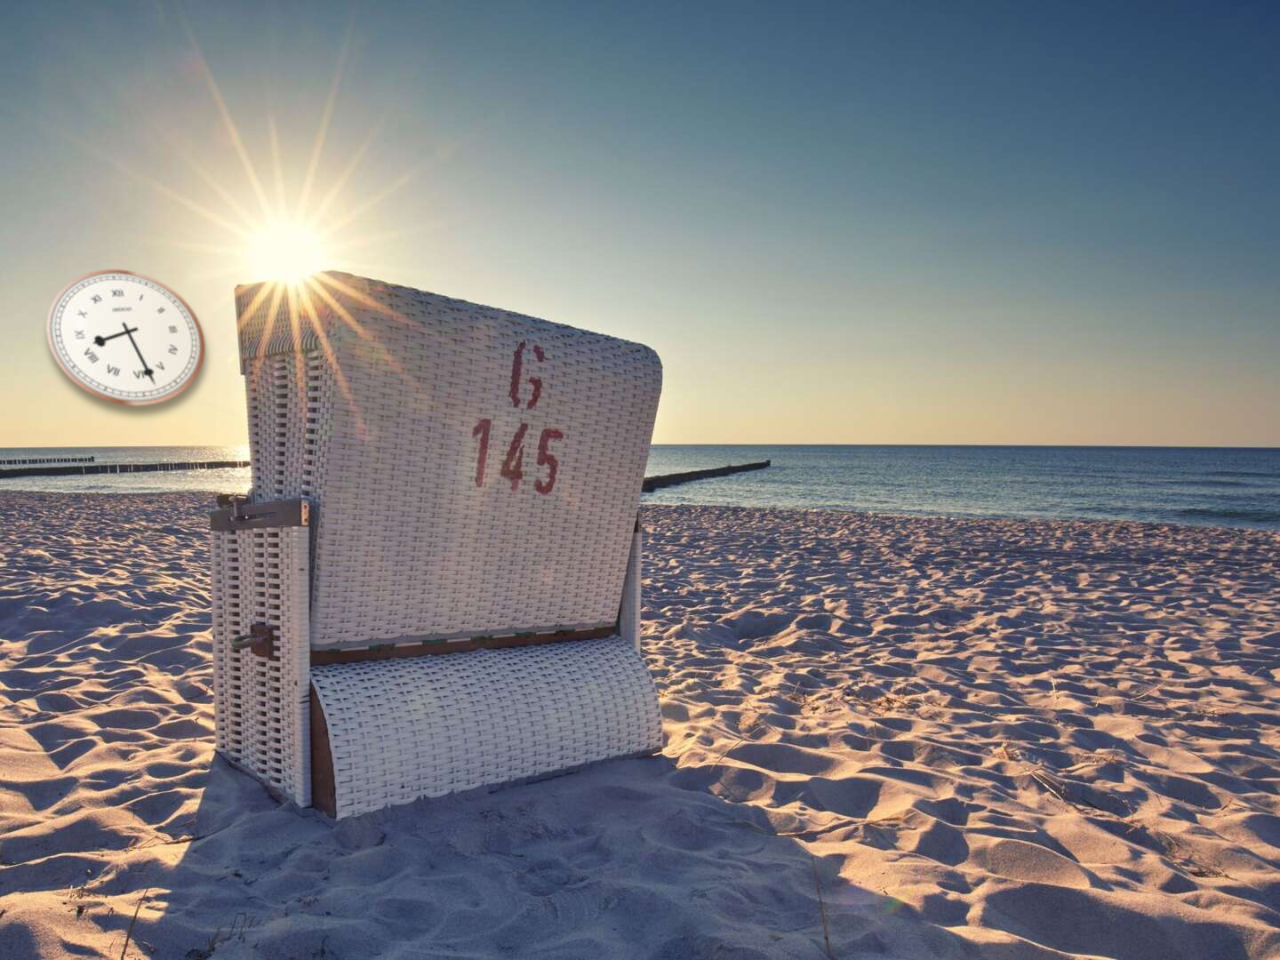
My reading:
**8:28**
